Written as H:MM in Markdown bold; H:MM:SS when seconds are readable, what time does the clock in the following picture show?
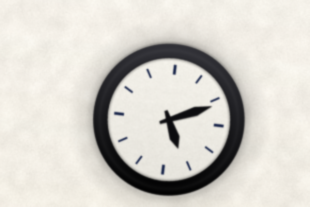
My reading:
**5:11**
